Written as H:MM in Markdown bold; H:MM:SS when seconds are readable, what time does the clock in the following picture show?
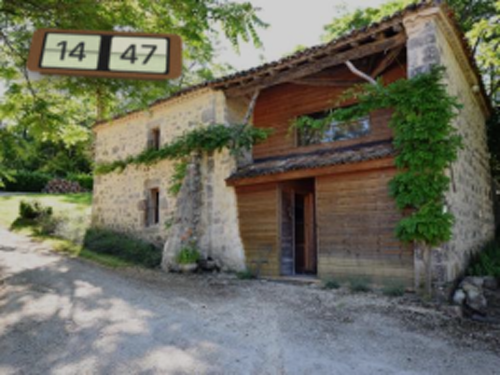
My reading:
**14:47**
